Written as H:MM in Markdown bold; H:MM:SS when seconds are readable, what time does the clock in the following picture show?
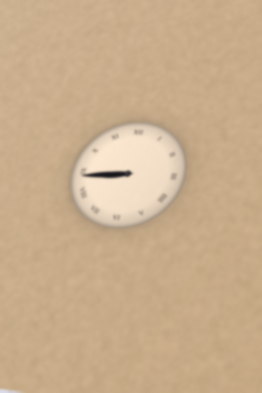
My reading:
**8:44**
